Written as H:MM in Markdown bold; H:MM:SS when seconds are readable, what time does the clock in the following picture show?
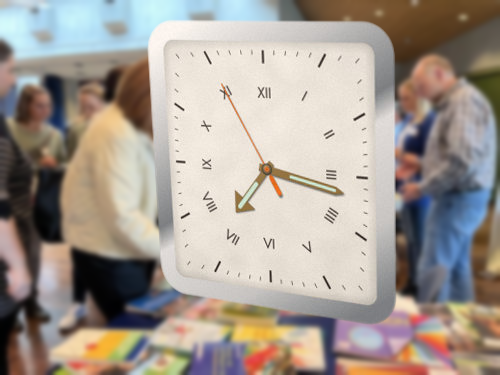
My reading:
**7:16:55**
